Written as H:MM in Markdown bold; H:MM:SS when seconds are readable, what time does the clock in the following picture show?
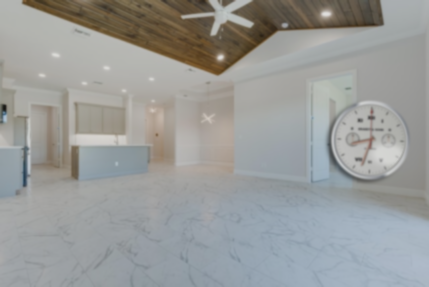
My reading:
**8:33**
